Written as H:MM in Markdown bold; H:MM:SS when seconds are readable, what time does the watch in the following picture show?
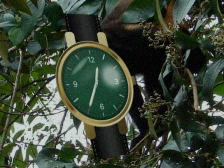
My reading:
**12:35**
